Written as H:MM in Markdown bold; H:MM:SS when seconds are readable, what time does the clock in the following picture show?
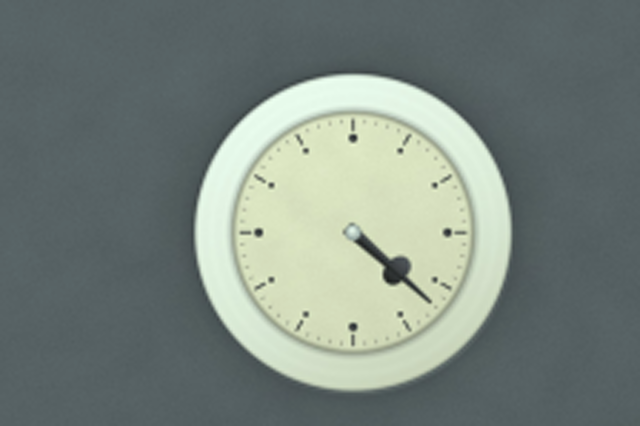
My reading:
**4:22**
